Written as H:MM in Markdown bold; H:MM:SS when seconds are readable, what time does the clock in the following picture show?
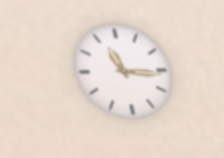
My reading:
**11:16**
